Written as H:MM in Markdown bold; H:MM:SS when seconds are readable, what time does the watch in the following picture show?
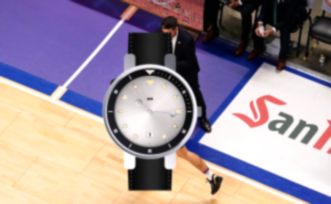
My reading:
**10:16**
